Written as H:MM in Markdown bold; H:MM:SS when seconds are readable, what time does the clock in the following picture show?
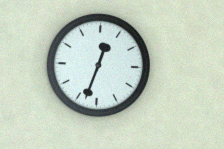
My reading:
**12:33**
